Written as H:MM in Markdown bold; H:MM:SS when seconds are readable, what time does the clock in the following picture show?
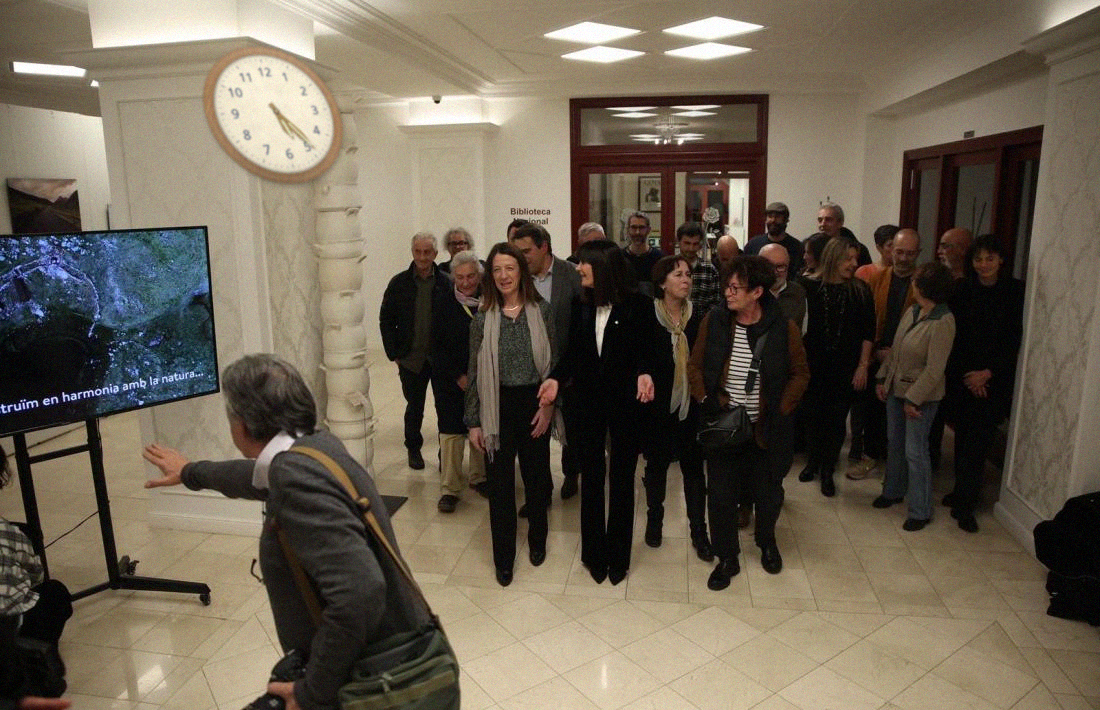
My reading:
**5:24**
